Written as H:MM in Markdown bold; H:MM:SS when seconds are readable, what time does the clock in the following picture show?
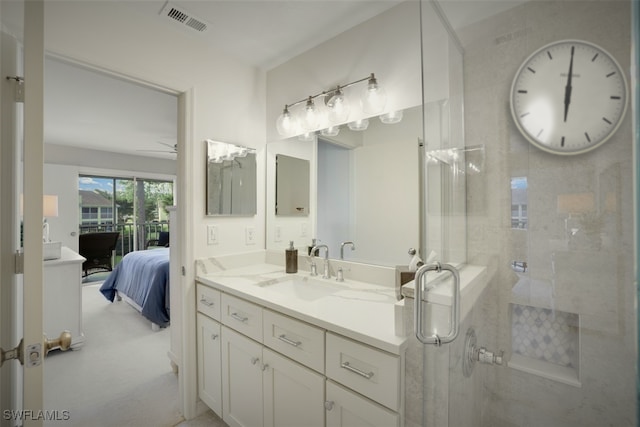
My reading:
**6:00**
